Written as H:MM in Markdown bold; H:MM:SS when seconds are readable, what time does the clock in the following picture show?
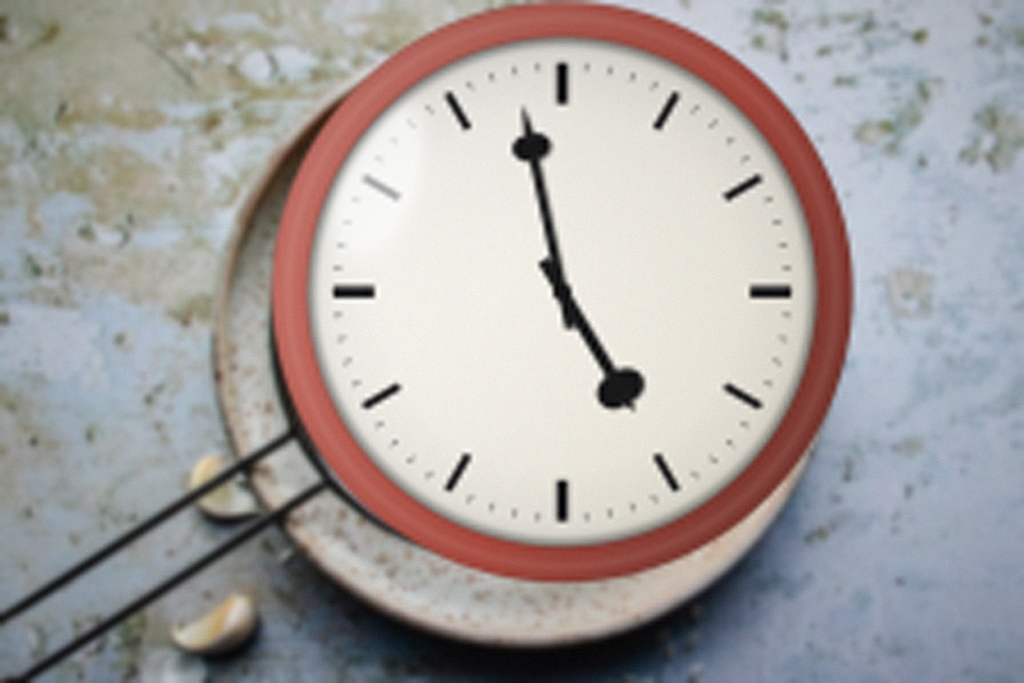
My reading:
**4:58**
